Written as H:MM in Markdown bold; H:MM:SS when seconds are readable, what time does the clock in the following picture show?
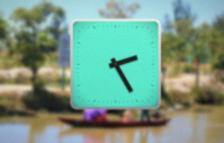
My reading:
**2:25**
